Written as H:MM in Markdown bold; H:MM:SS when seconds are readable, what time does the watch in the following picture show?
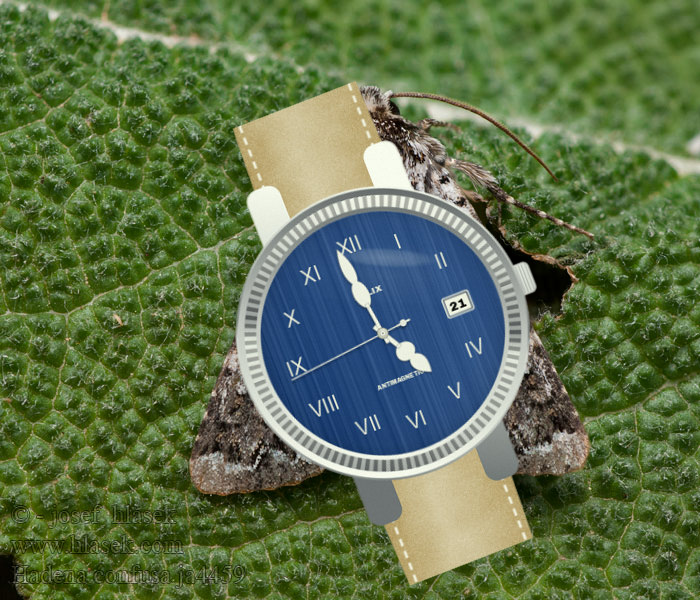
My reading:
**4:58:44**
